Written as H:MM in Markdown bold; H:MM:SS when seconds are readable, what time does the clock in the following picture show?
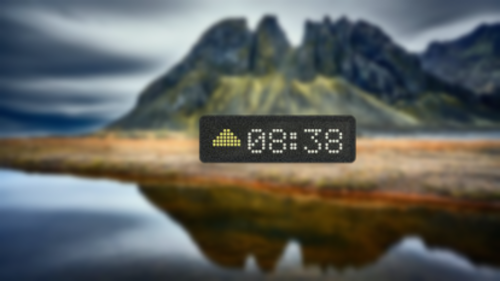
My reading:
**8:38**
